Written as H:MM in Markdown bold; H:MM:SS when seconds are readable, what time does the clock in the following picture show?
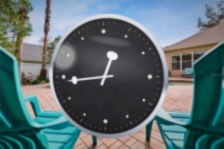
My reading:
**12:44**
